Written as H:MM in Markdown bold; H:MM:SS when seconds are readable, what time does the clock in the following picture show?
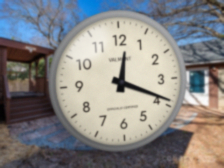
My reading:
**12:19**
